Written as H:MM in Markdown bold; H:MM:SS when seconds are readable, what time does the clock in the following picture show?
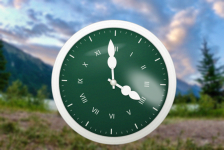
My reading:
**3:59**
